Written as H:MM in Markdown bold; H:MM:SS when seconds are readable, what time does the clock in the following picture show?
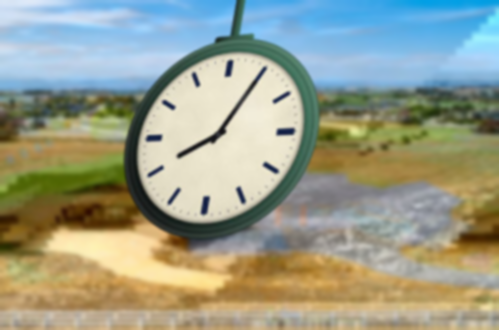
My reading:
**8:05**
